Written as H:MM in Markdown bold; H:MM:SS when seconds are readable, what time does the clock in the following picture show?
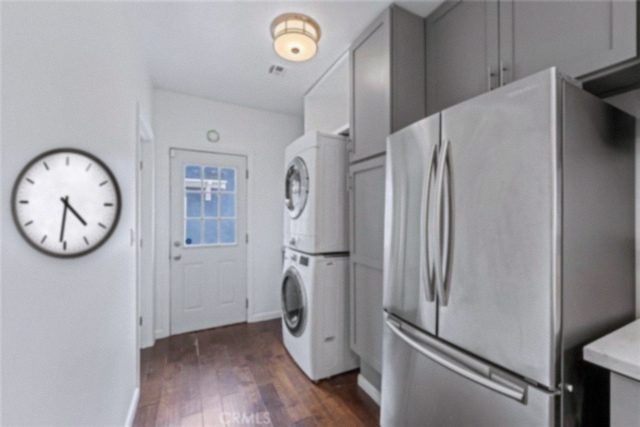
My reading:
**4:31**
